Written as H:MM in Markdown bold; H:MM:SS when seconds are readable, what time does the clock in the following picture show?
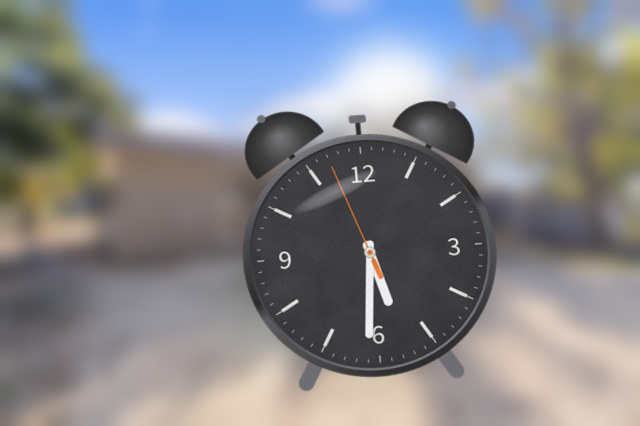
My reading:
**5:30:57**
